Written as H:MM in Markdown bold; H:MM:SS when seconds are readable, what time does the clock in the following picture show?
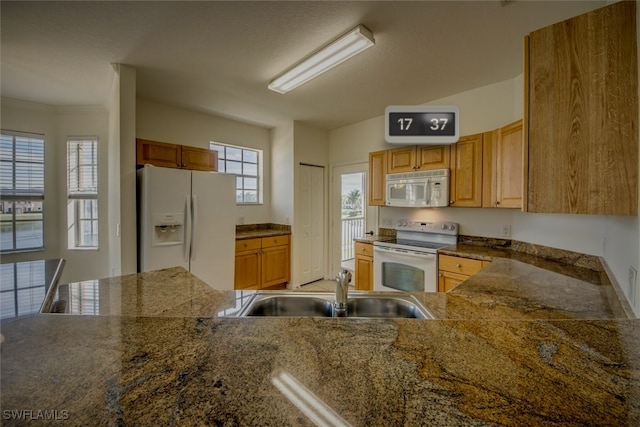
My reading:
**17:37**
